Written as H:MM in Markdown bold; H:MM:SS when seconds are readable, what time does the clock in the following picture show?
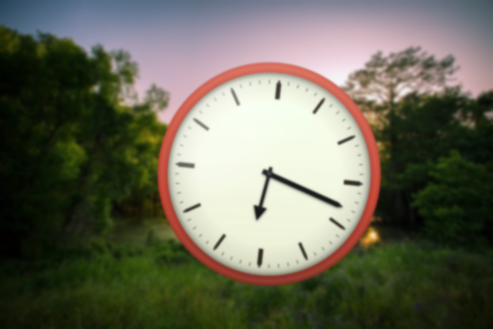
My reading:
**6:18**
